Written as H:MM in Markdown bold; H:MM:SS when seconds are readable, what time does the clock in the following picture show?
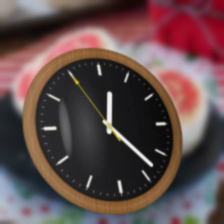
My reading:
**12:22:55**
